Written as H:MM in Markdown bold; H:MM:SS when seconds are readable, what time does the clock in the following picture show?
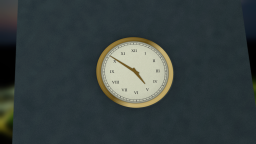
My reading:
**4:51**
